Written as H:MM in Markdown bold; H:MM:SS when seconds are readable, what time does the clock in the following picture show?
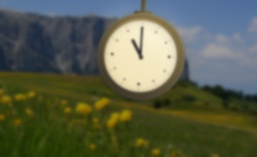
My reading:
**11:00**
